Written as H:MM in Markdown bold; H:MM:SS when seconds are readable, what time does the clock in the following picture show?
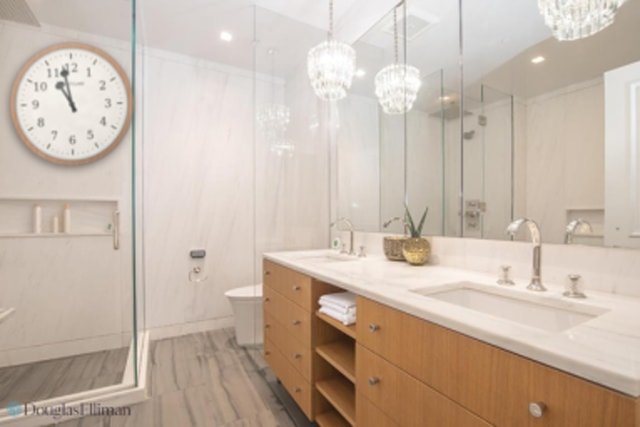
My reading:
**10:58**
